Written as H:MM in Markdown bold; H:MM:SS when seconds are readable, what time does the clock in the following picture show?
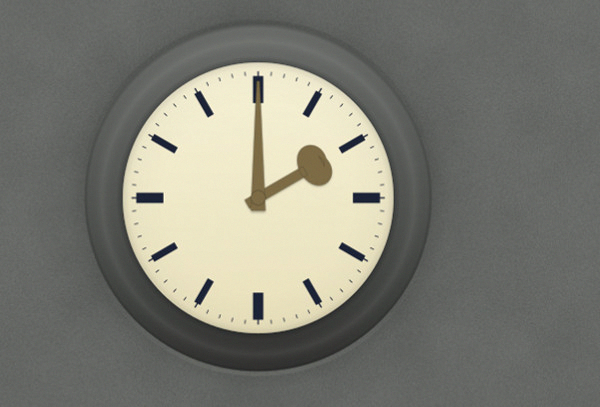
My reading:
**2:00**
